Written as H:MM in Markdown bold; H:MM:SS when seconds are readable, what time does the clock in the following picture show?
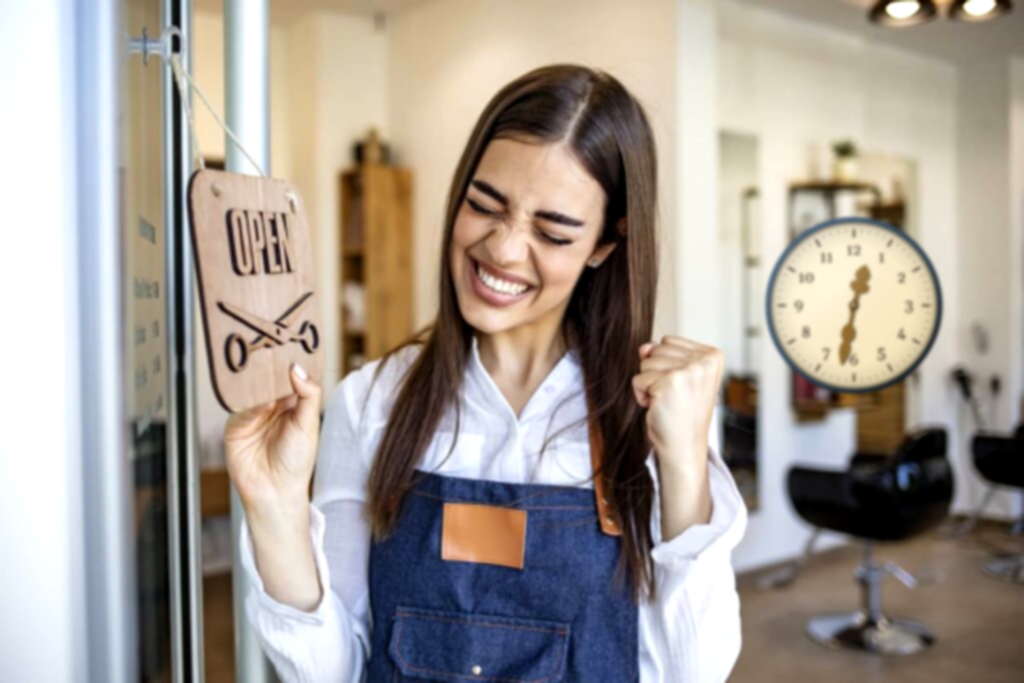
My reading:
**12:32**
